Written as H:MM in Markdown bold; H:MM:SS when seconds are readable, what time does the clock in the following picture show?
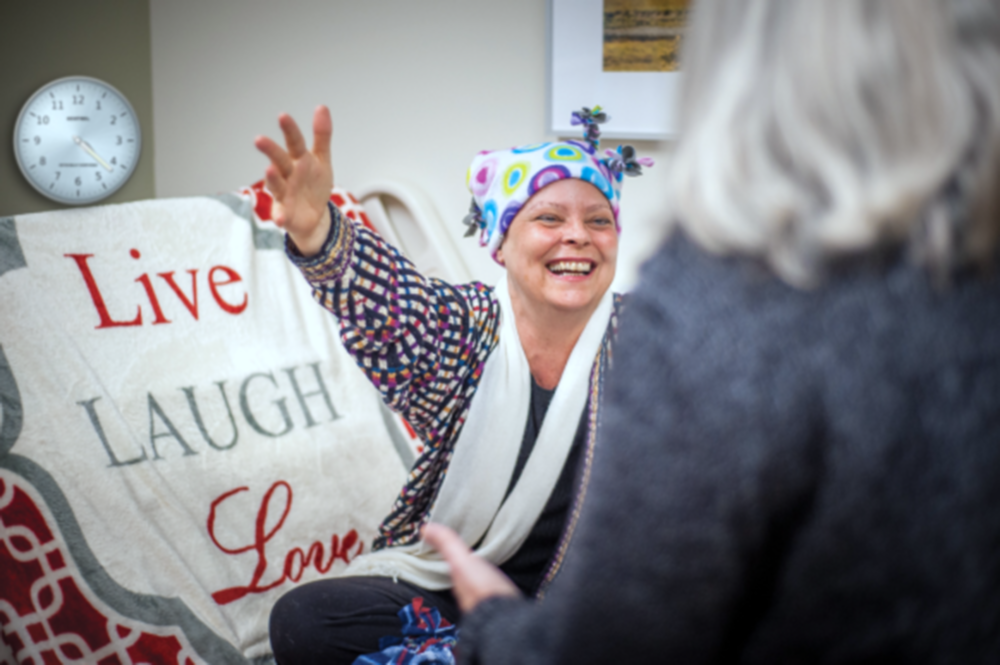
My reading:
**4:22**
